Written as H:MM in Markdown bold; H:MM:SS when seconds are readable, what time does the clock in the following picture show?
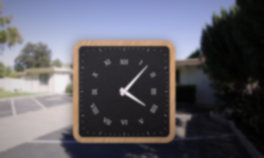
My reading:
**4:07**
